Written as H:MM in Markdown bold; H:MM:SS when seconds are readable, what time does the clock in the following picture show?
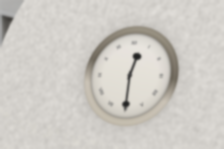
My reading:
**12:30**
